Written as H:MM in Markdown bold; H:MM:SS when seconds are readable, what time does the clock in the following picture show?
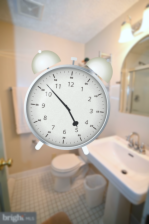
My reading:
**4:52**
